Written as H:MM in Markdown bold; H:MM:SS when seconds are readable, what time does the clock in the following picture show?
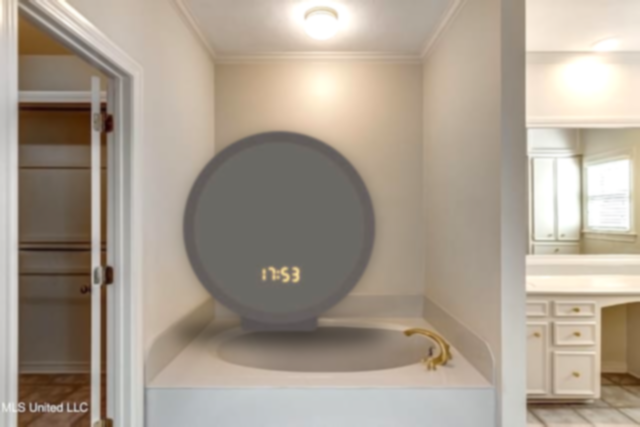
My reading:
**17:53**
